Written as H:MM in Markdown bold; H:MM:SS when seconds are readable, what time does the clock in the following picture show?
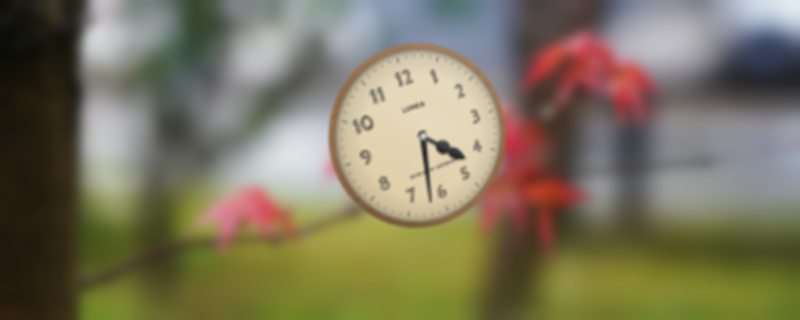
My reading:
**4:32**
